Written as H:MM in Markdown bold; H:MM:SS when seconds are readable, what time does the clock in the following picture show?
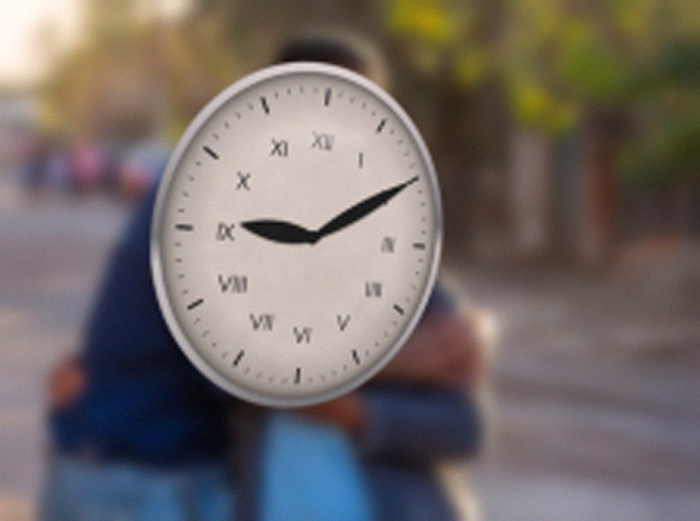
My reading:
**9:10**
